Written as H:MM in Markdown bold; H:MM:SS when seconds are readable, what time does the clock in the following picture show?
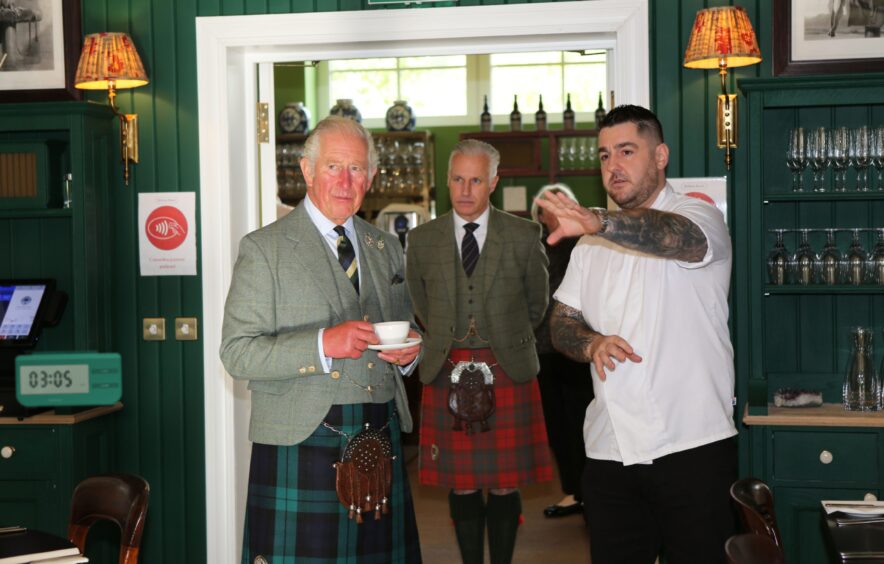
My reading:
**3:05**
